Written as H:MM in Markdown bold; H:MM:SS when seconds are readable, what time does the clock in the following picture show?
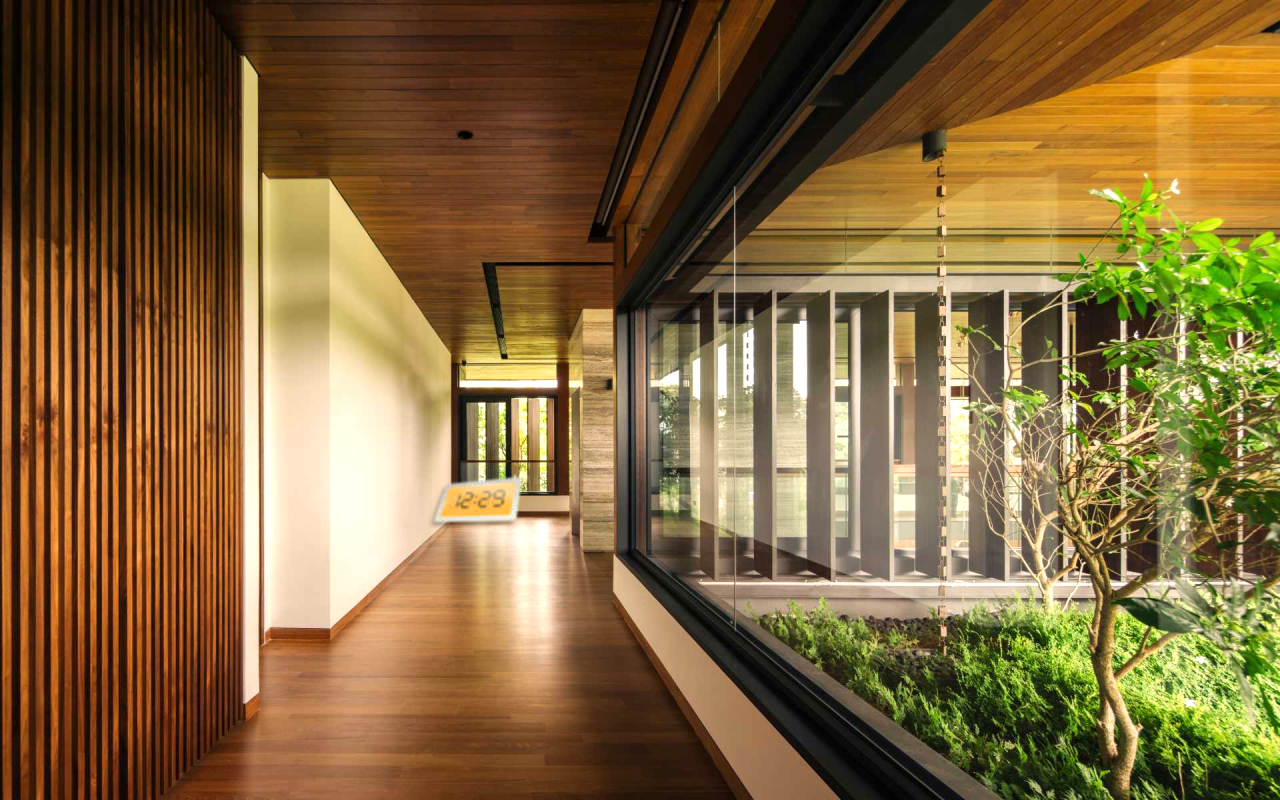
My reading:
**12:29**
